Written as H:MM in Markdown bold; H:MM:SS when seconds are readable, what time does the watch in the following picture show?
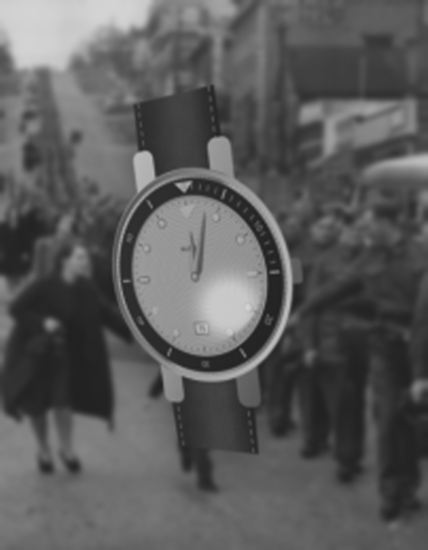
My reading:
**12:03**
